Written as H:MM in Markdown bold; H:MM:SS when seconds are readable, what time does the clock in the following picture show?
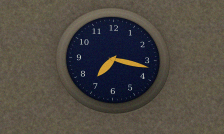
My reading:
**7:17**
